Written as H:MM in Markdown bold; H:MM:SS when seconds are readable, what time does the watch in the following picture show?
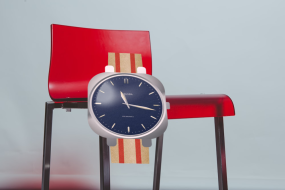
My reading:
**11:17**
